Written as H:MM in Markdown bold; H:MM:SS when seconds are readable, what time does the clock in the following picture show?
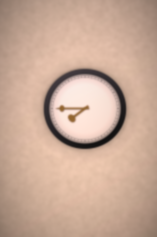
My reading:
**7:45**
